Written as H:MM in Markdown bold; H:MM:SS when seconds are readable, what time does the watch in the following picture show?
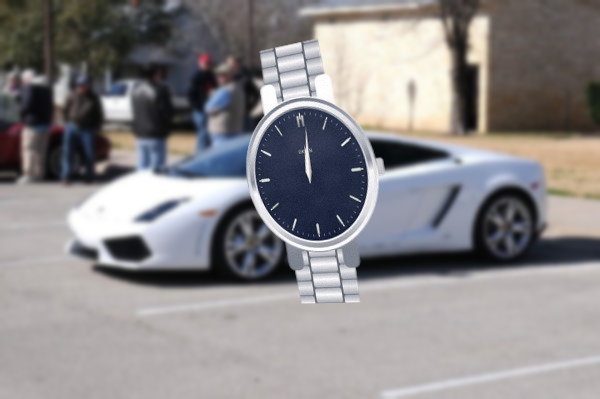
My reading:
**12:01**
